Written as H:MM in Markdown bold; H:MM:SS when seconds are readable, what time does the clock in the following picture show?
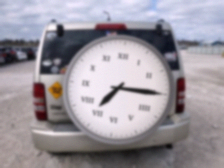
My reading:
**7:15**
